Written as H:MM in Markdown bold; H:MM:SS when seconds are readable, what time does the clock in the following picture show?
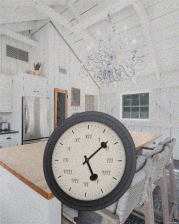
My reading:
**5:08**
